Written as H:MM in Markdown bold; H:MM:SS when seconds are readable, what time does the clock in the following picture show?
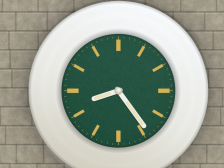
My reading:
**8:24**
